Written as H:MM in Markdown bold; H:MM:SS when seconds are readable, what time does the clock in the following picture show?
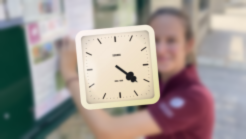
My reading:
**4:22**
